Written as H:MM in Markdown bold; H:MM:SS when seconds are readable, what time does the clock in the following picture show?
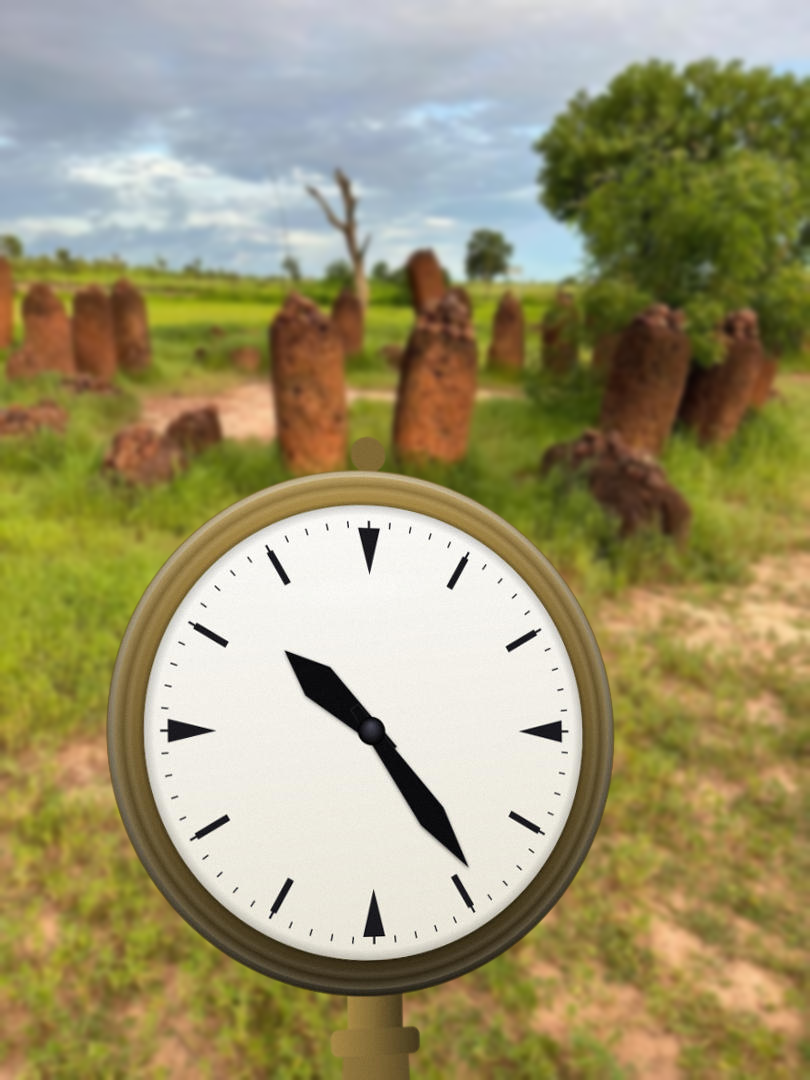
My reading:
**10:24**
